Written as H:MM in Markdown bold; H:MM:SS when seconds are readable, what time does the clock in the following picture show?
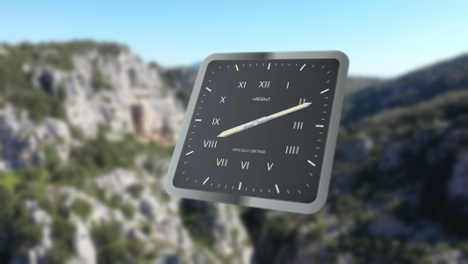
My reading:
**8:11**
